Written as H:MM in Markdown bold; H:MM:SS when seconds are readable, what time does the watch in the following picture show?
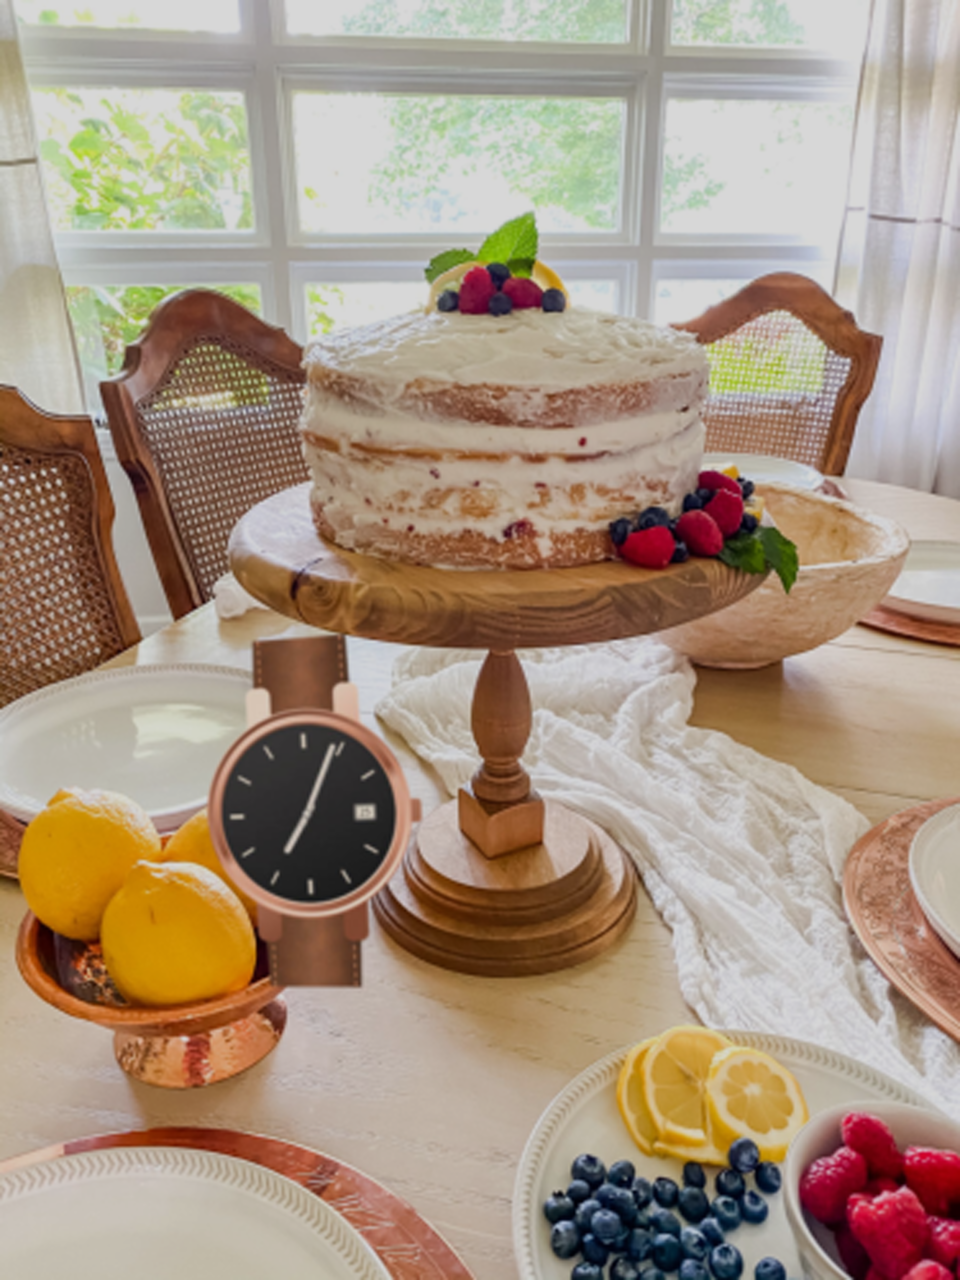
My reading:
**7:04**
